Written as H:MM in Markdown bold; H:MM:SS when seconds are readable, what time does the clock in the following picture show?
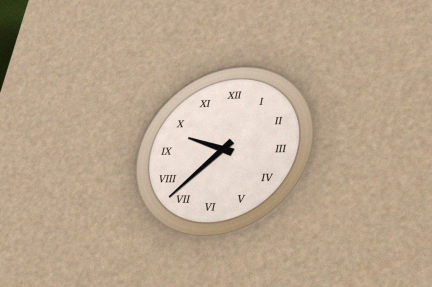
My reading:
**9:37**
